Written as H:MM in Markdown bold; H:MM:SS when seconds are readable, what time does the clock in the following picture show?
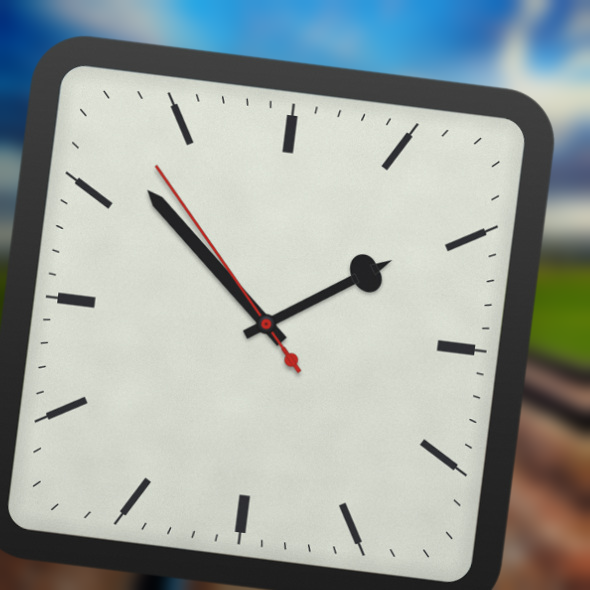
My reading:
**1:51:53**
